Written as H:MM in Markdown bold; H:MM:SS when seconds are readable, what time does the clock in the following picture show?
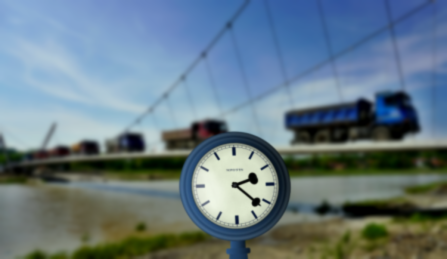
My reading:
**2:22**
